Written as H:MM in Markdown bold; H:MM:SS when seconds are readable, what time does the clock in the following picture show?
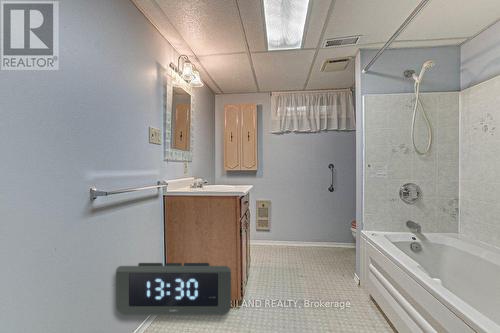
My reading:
**13:30**
